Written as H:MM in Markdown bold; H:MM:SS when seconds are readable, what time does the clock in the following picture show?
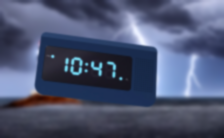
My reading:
**10:47**
